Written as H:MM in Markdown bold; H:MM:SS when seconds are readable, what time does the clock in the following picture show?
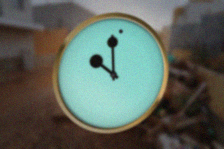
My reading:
**9:58**
